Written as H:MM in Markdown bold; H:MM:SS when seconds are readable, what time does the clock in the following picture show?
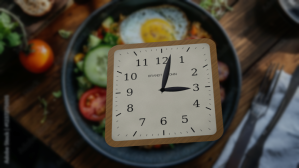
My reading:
**3:02**
